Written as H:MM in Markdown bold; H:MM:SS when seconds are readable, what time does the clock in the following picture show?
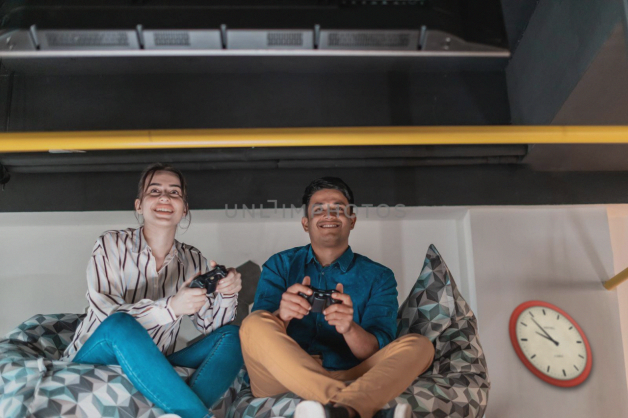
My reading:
**9:54**
